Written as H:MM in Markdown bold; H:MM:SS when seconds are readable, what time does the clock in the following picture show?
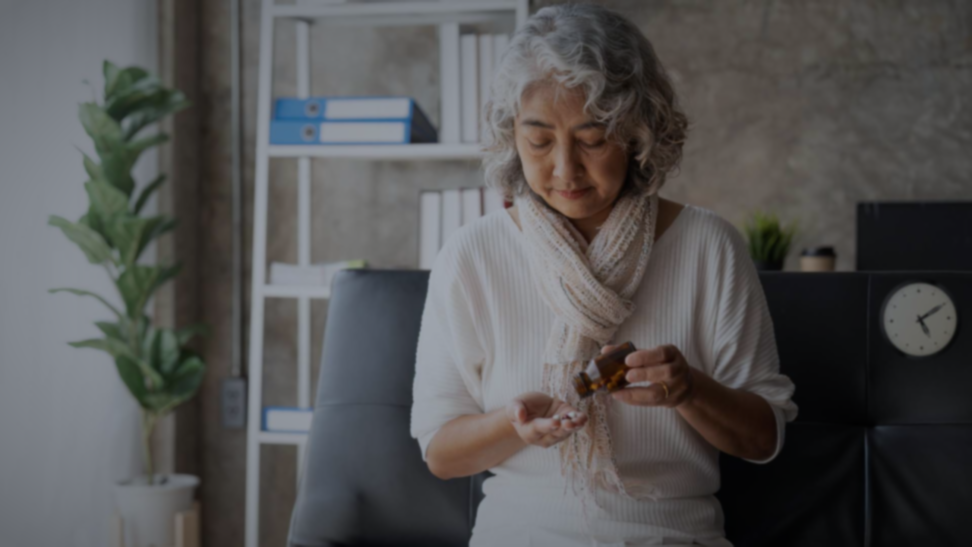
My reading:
**5:10**
